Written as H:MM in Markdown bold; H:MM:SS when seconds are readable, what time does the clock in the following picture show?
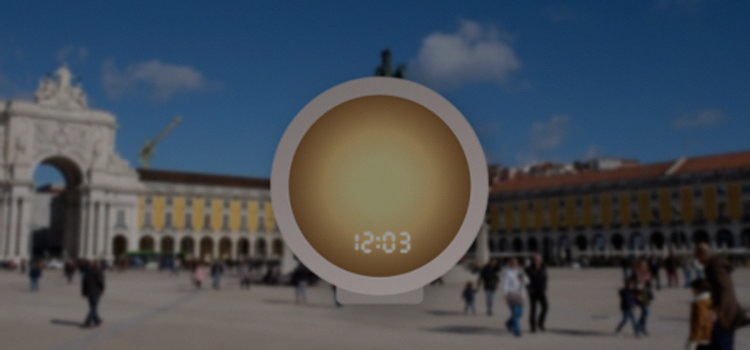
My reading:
**12:03**
